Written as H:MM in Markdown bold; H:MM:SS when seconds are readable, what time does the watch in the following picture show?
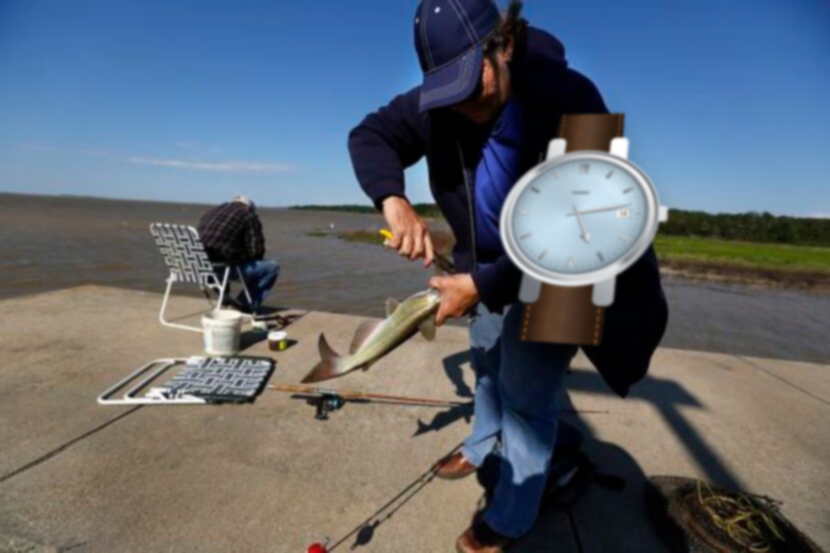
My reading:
**5:13**
